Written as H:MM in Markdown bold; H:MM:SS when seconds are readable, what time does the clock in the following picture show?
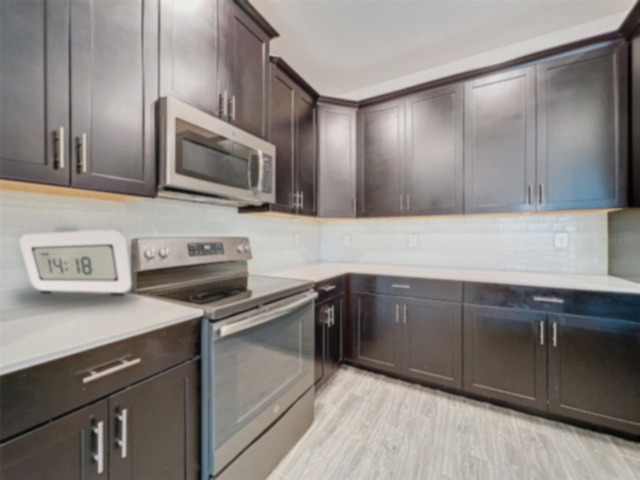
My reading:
**14:18**
